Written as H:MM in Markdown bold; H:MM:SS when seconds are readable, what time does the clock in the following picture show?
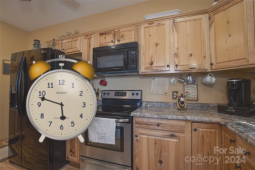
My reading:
**5:48**
